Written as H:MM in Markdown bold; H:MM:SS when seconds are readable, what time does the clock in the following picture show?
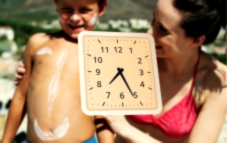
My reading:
**7:26**
